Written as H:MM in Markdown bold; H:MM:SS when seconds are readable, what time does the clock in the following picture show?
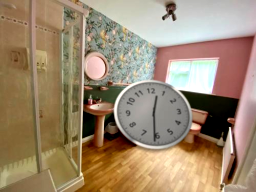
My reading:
**12:31**
